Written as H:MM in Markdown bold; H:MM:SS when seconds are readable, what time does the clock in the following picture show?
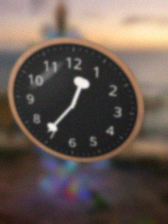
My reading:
**12:36**
